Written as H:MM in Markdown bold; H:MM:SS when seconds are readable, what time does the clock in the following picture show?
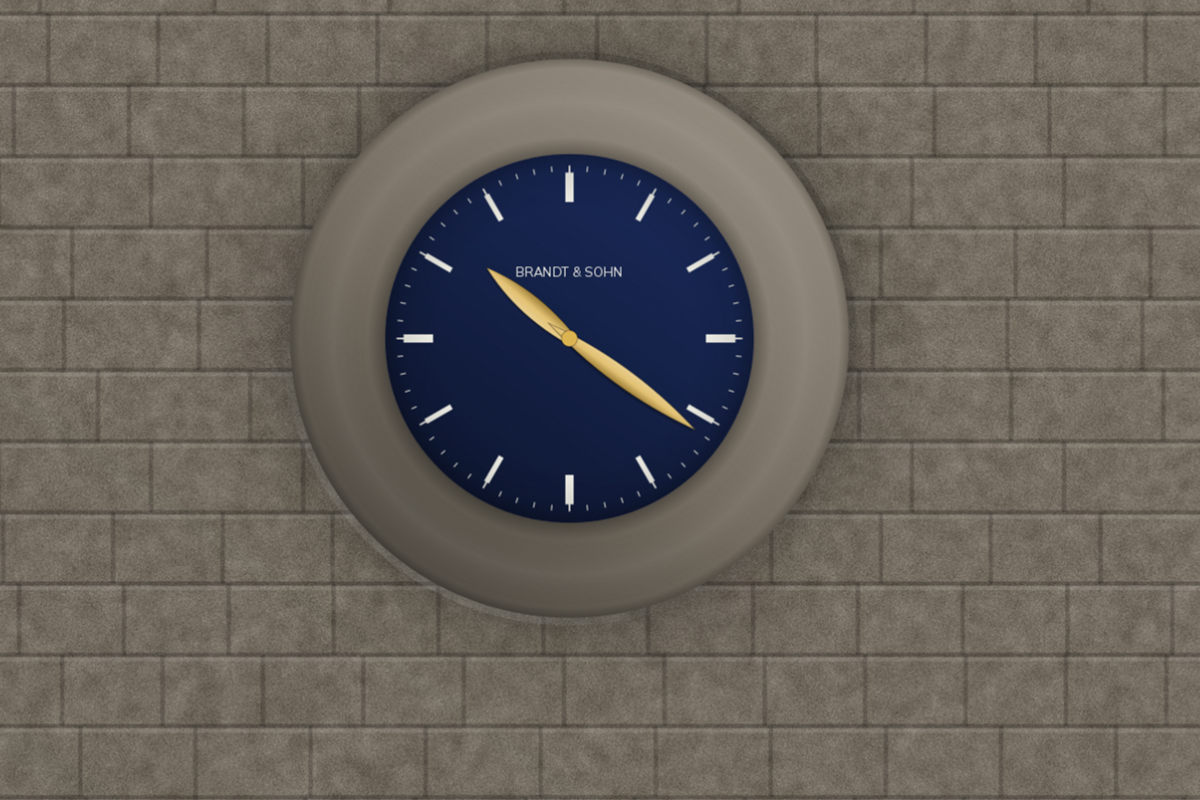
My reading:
**10:21**
